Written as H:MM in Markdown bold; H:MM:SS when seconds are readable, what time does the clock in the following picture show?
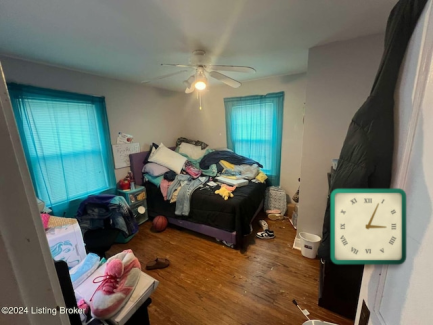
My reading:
**3:04**
